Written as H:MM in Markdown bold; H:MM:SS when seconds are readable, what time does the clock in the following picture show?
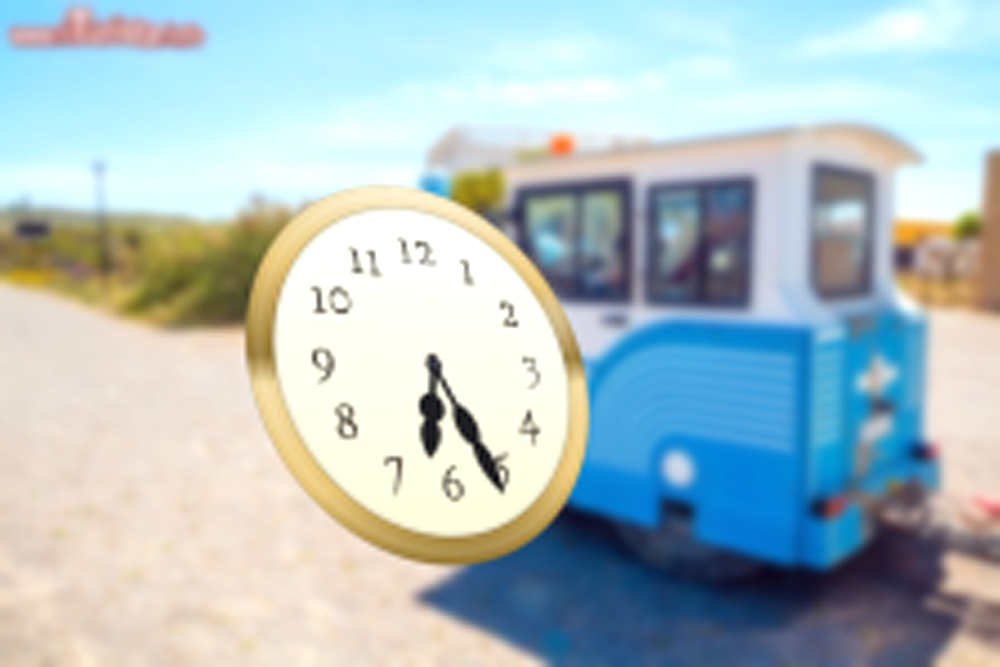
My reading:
**6:26**
